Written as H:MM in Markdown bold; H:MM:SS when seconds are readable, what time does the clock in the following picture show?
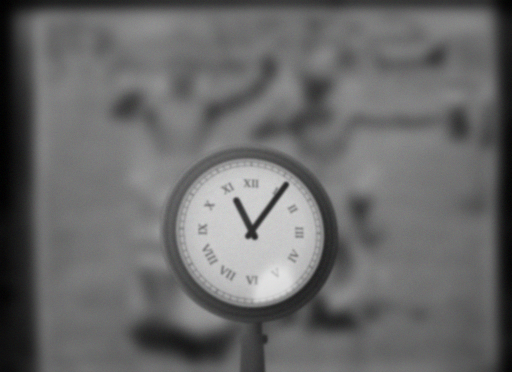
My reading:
**11:06**
